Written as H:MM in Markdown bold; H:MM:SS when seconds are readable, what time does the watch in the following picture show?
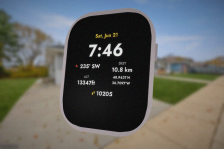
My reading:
**7:46**
